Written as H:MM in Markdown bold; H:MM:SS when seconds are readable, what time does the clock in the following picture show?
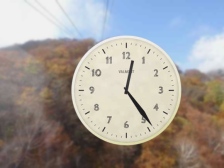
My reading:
**12:24**
